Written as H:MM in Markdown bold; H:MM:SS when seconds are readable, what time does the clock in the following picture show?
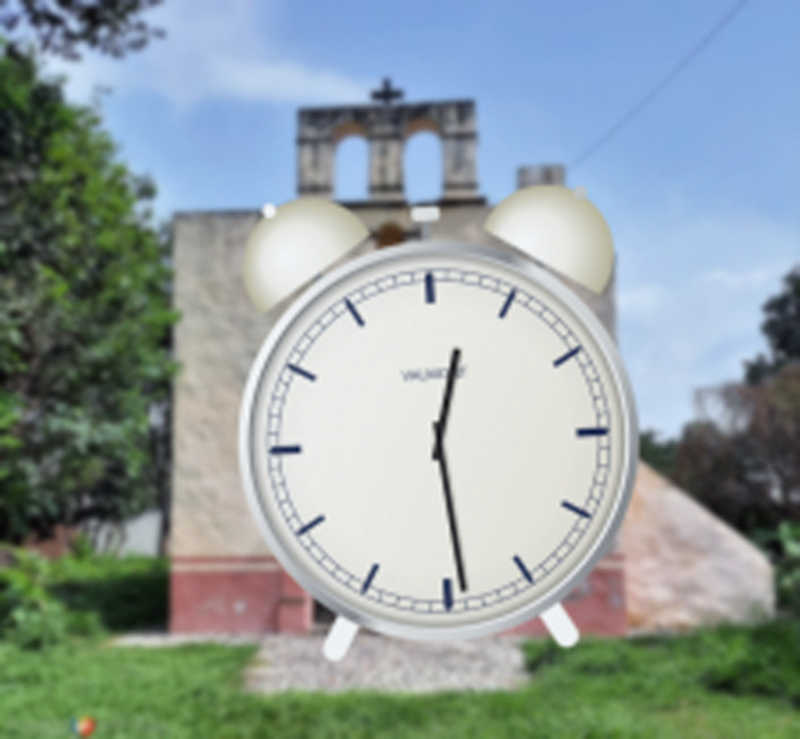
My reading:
**12:29**
